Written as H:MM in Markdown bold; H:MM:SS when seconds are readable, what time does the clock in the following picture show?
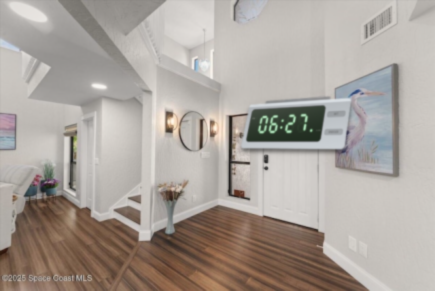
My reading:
**6:27**
